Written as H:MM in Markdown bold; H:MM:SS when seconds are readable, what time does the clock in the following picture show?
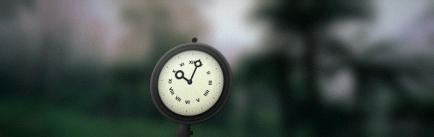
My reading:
**10:03**
